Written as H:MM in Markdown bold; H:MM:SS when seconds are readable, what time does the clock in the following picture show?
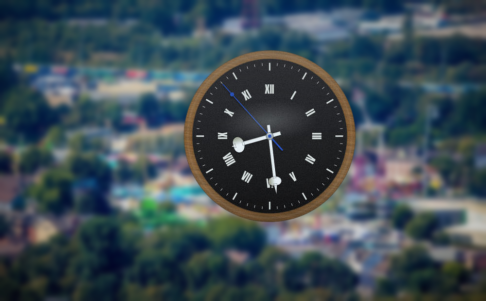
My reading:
**8:28:53**
